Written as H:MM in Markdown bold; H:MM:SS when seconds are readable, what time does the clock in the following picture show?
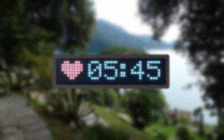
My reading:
**5:45**
